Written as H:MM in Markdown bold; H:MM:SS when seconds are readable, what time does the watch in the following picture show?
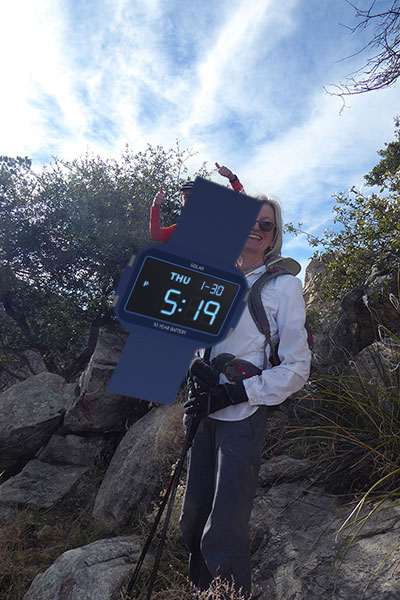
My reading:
**5:19**
